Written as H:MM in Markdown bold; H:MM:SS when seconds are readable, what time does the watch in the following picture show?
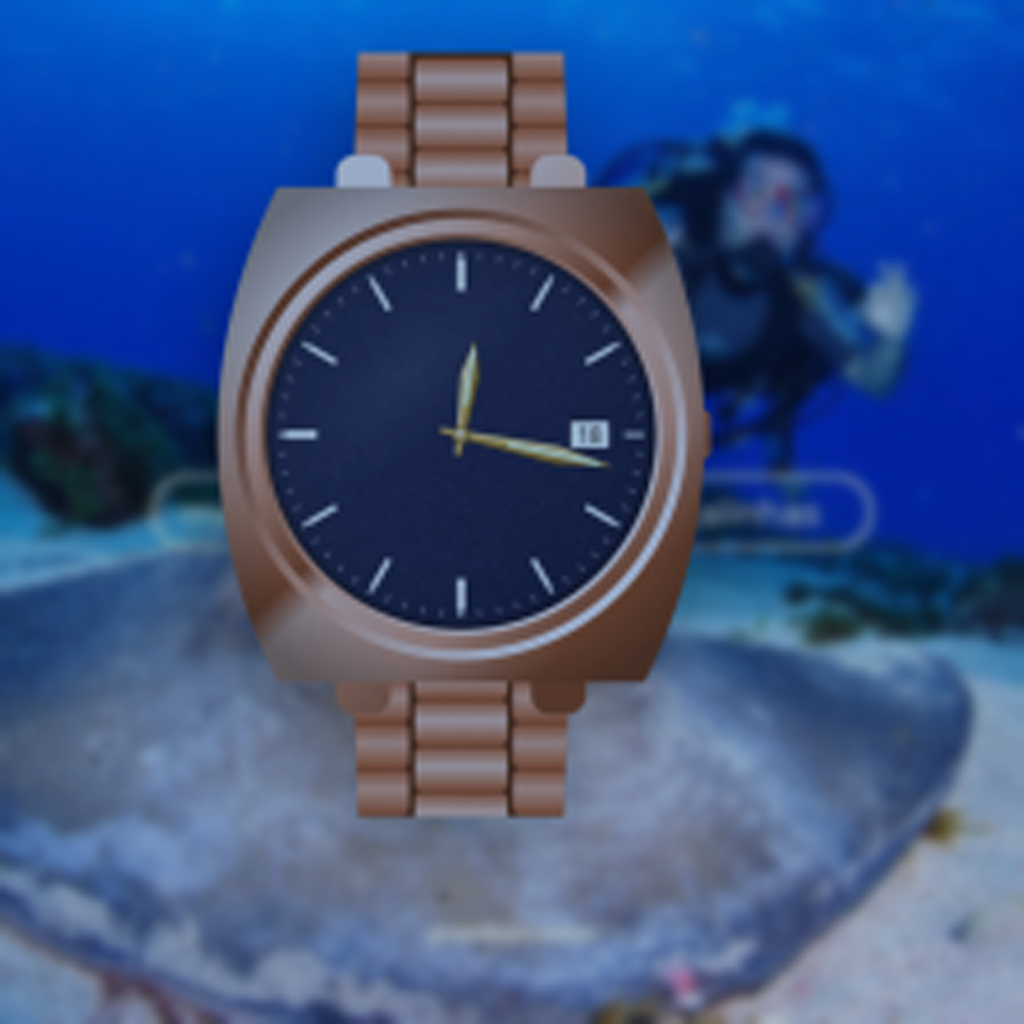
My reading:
**12:17**
